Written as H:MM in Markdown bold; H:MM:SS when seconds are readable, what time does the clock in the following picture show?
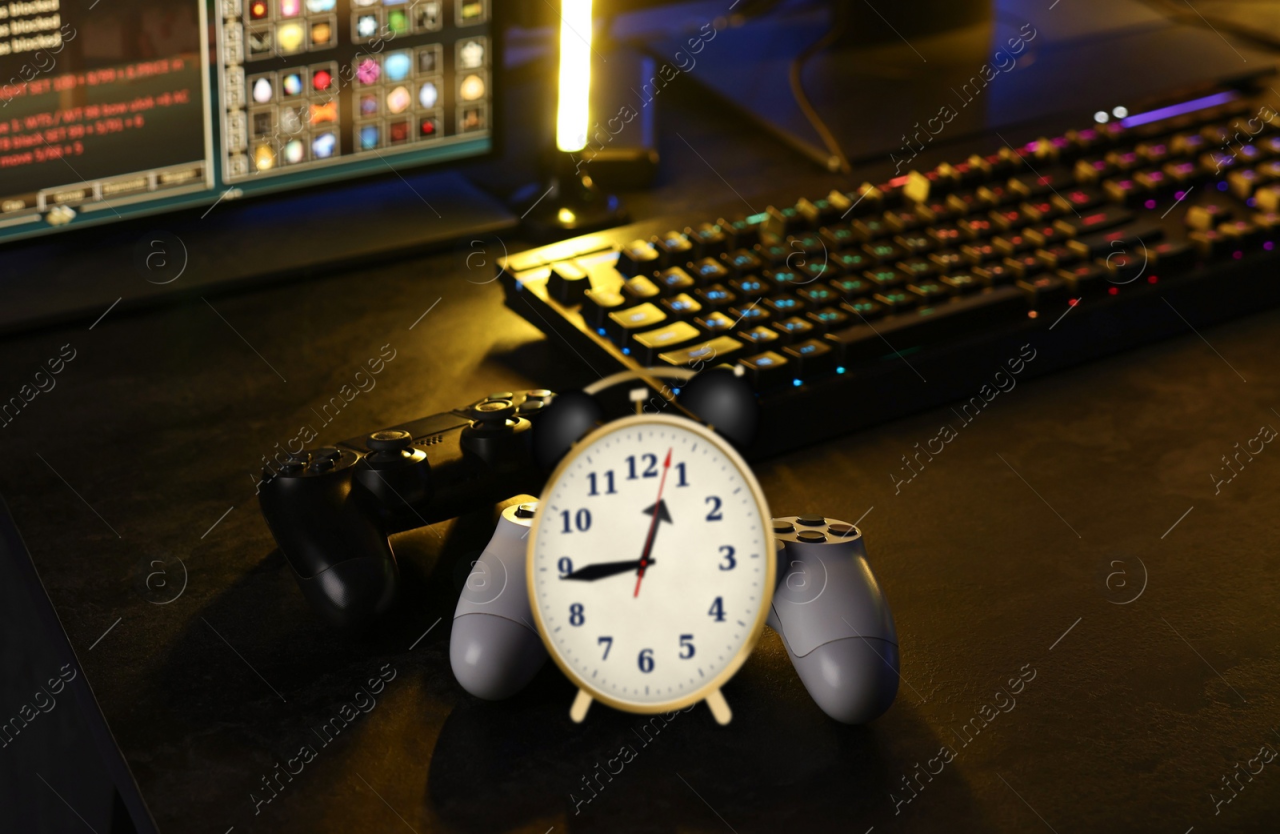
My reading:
**12:44:03**
